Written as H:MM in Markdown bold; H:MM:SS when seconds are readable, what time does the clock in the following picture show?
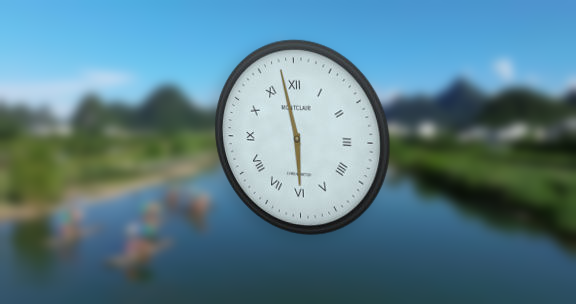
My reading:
**5:58**
